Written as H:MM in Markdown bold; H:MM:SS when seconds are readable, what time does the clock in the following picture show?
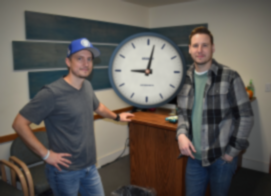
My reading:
**9:02**
